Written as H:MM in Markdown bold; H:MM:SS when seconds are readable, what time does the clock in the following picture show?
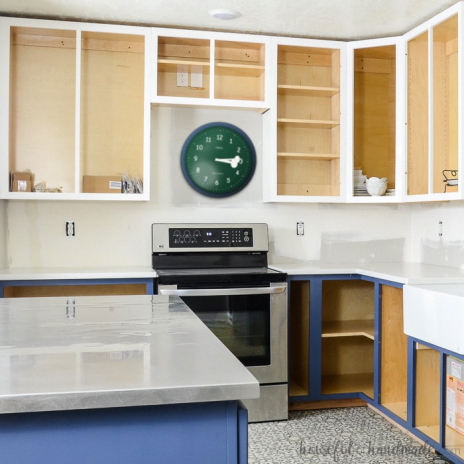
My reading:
**3:14**
